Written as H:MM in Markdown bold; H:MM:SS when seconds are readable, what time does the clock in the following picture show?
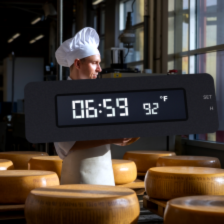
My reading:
**6:59**
